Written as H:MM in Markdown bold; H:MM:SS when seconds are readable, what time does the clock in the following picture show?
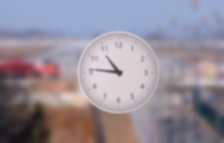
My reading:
**10:46**
